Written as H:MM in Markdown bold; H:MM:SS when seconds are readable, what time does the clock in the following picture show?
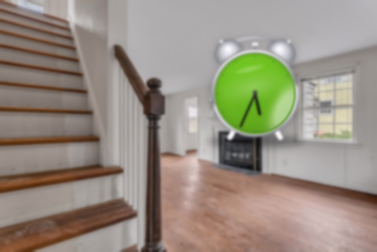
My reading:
**5:34**
